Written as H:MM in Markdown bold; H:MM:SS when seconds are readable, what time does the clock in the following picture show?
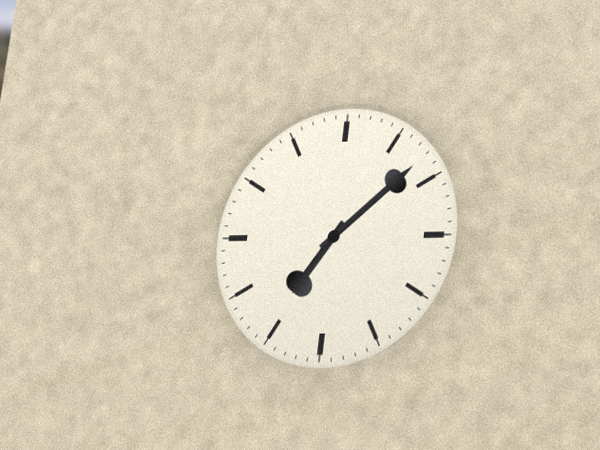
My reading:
**7:08**
